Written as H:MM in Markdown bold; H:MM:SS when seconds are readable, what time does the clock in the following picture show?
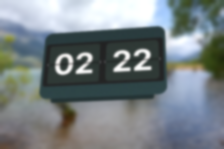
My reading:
**2:22**
